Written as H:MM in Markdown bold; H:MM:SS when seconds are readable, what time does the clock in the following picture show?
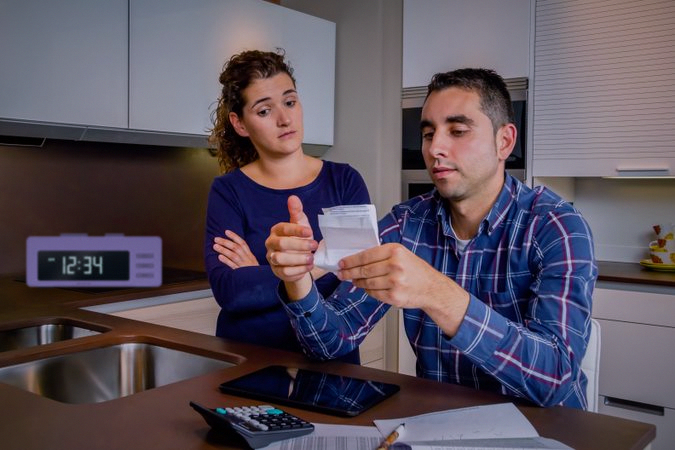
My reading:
**12:34**
